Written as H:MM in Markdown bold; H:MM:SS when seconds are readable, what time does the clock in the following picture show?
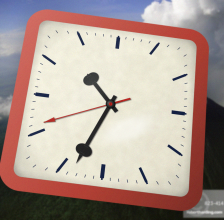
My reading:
**10:33:41**
